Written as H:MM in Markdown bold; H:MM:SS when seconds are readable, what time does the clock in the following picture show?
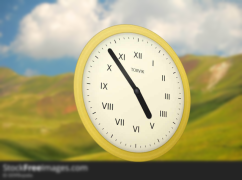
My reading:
**4:53**
